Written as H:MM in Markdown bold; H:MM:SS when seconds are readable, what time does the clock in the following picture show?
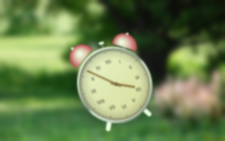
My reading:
**3:52**
